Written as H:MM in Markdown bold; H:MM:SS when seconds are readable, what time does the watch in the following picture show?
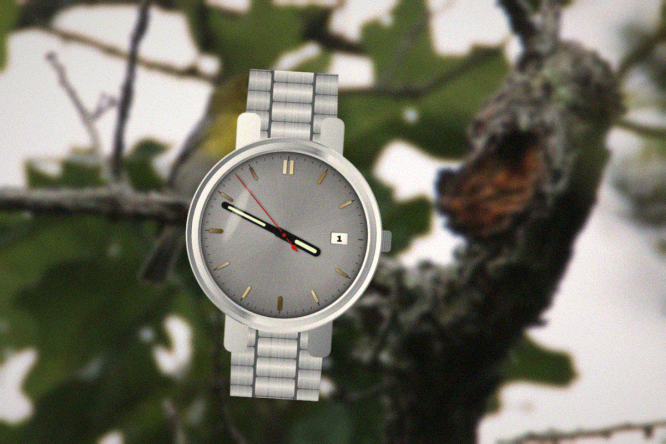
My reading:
**3:48:53**
